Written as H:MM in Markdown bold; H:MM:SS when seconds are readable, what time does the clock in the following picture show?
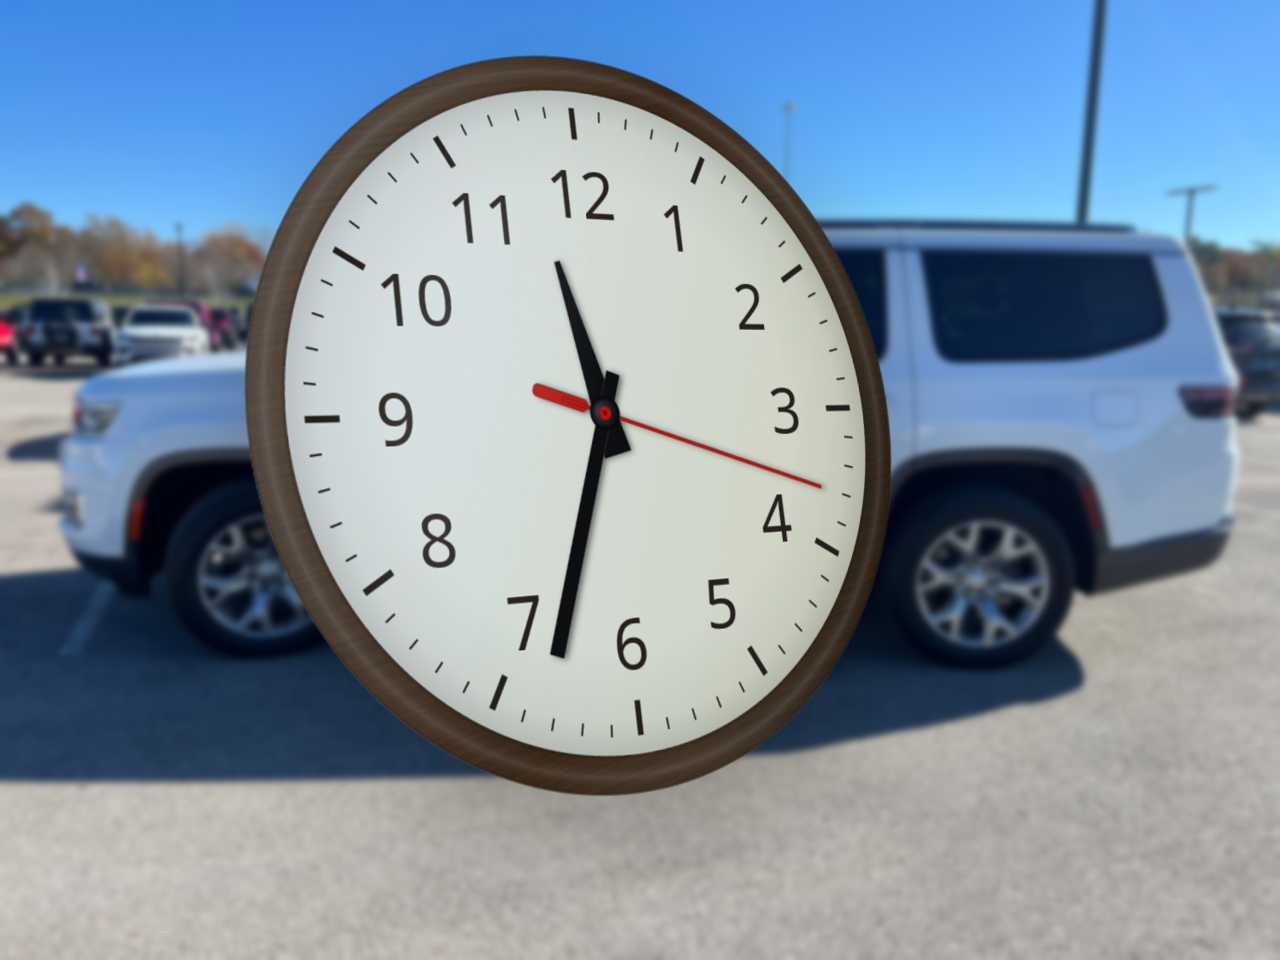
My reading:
**11:33:18**
